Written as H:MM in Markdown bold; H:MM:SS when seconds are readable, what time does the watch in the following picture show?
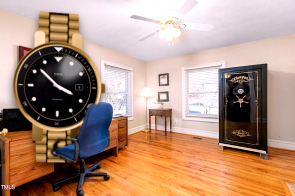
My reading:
**3:52**
